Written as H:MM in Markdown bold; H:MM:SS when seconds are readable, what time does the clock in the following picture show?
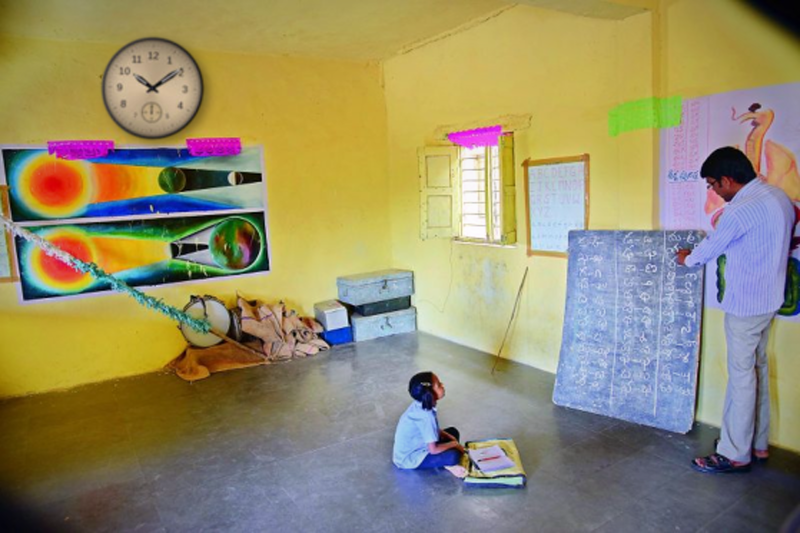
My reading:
**10:09**
